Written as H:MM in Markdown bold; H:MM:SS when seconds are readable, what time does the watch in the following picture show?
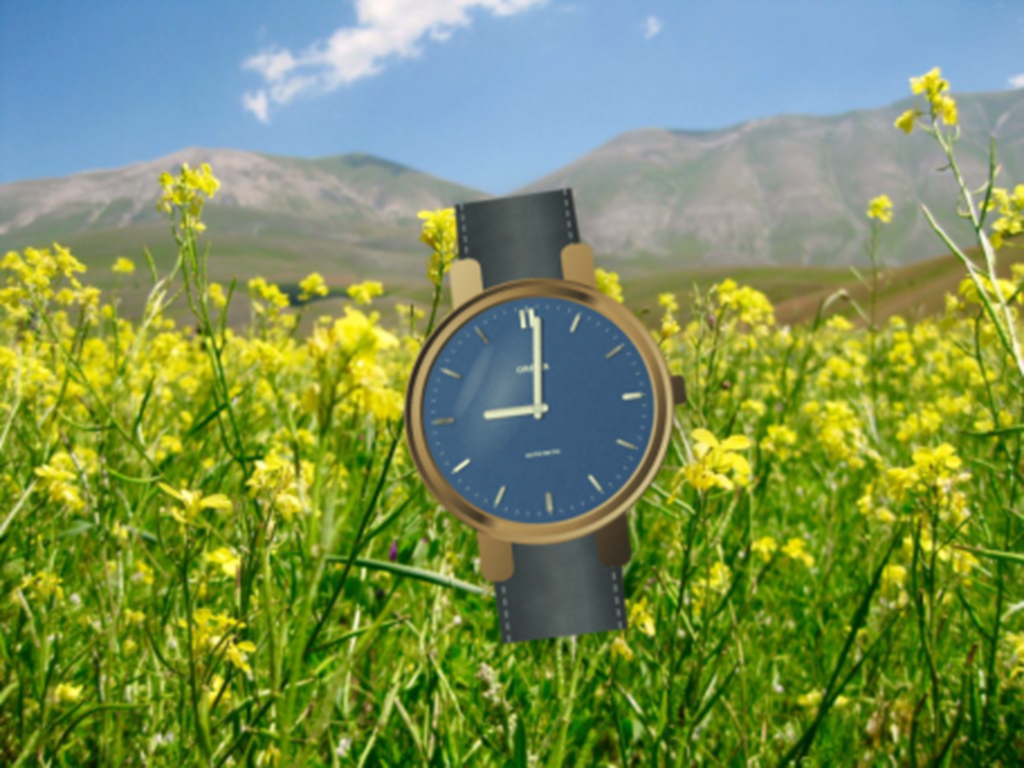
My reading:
**9:01**
